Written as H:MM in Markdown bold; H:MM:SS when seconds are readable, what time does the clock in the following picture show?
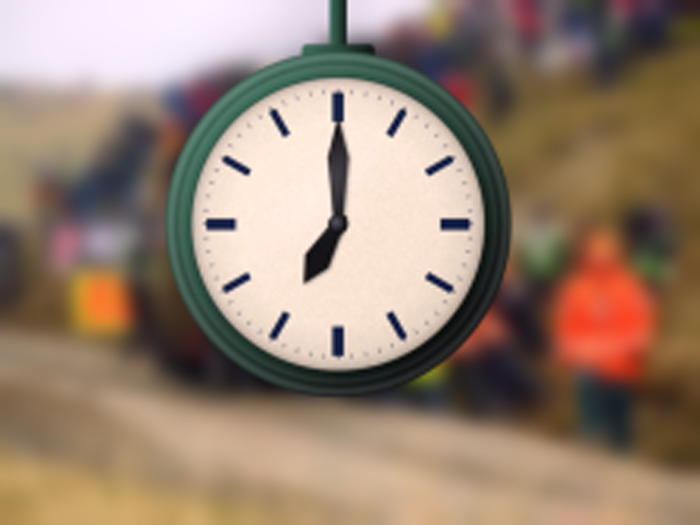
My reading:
**7:00**
